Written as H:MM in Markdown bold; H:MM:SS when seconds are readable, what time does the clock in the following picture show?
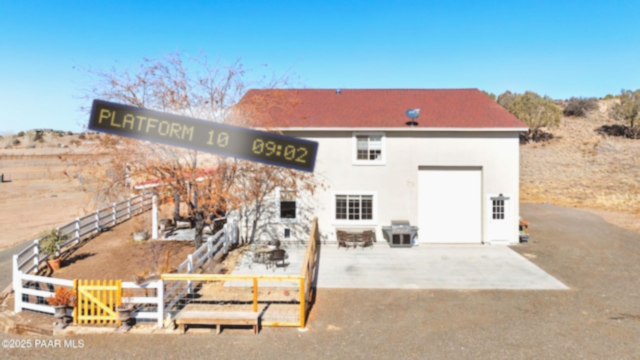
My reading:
**9:02**
